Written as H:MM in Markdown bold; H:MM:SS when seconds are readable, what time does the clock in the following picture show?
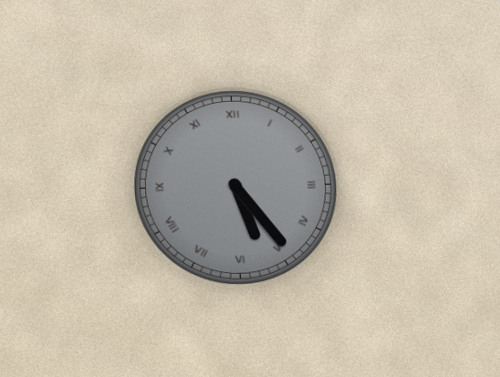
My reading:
**5:24**
